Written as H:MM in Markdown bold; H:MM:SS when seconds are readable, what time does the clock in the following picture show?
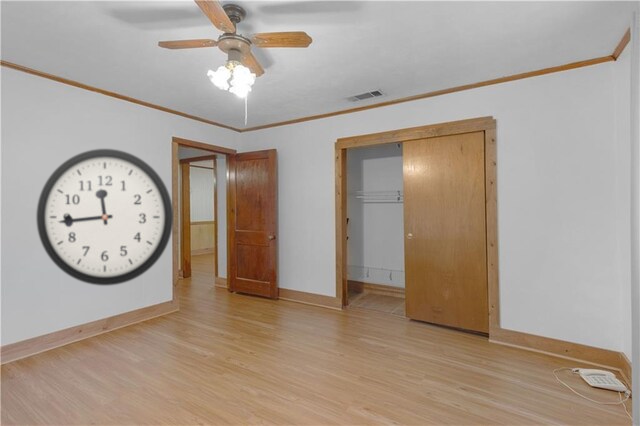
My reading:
**11:44**
